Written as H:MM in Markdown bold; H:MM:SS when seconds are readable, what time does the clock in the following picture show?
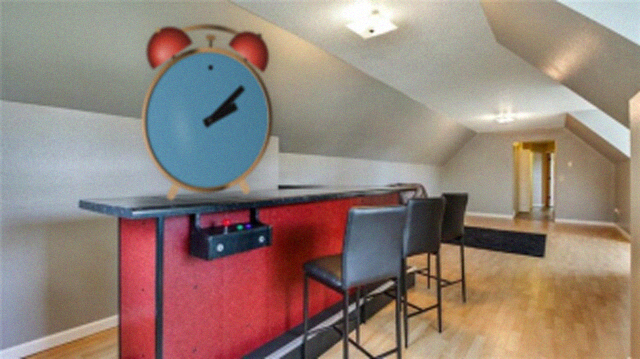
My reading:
**2:08**
